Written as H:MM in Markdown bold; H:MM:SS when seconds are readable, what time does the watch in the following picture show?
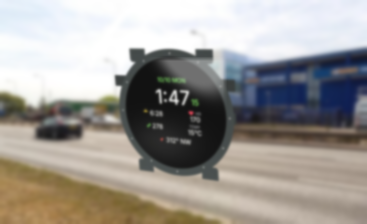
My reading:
**1:47**
